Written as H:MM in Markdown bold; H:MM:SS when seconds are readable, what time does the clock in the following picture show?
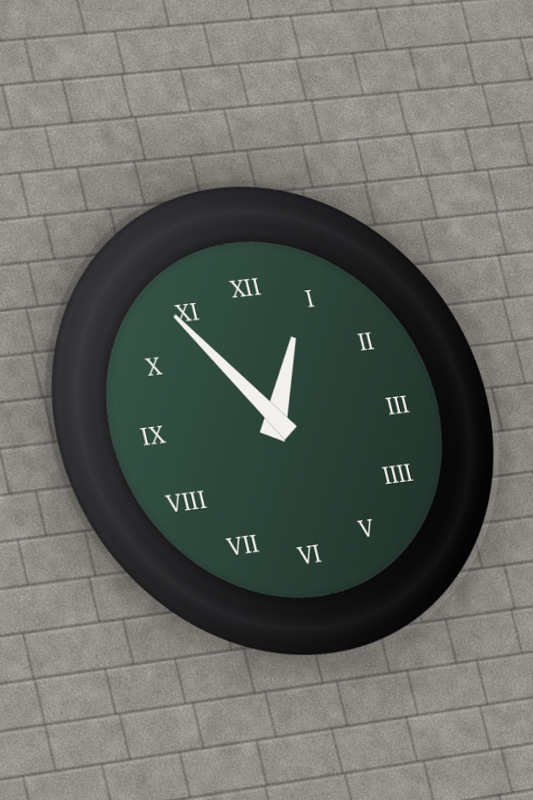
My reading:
**12:54**
